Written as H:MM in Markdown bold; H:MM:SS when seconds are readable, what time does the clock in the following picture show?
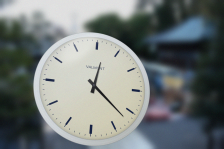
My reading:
**12:22**
